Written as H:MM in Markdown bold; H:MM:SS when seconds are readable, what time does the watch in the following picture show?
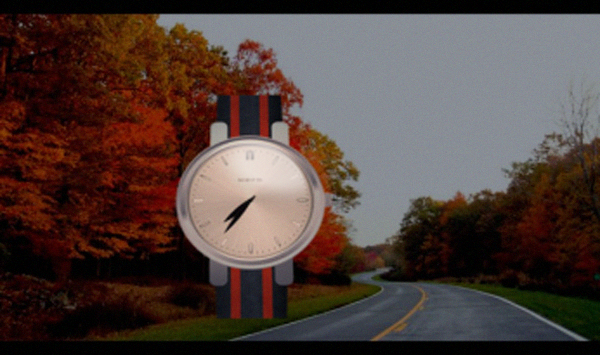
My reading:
**7:36**
